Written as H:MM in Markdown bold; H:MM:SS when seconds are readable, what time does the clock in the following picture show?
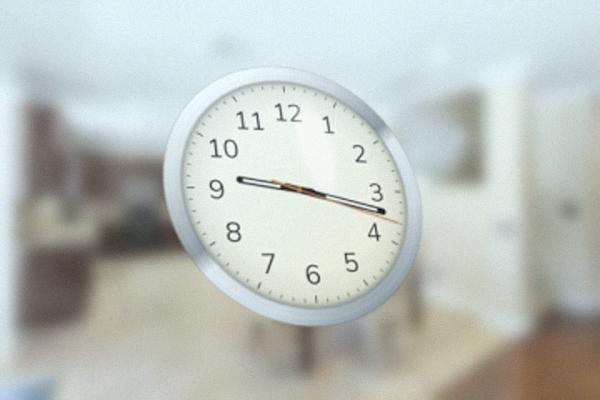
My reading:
**9:17:18**
